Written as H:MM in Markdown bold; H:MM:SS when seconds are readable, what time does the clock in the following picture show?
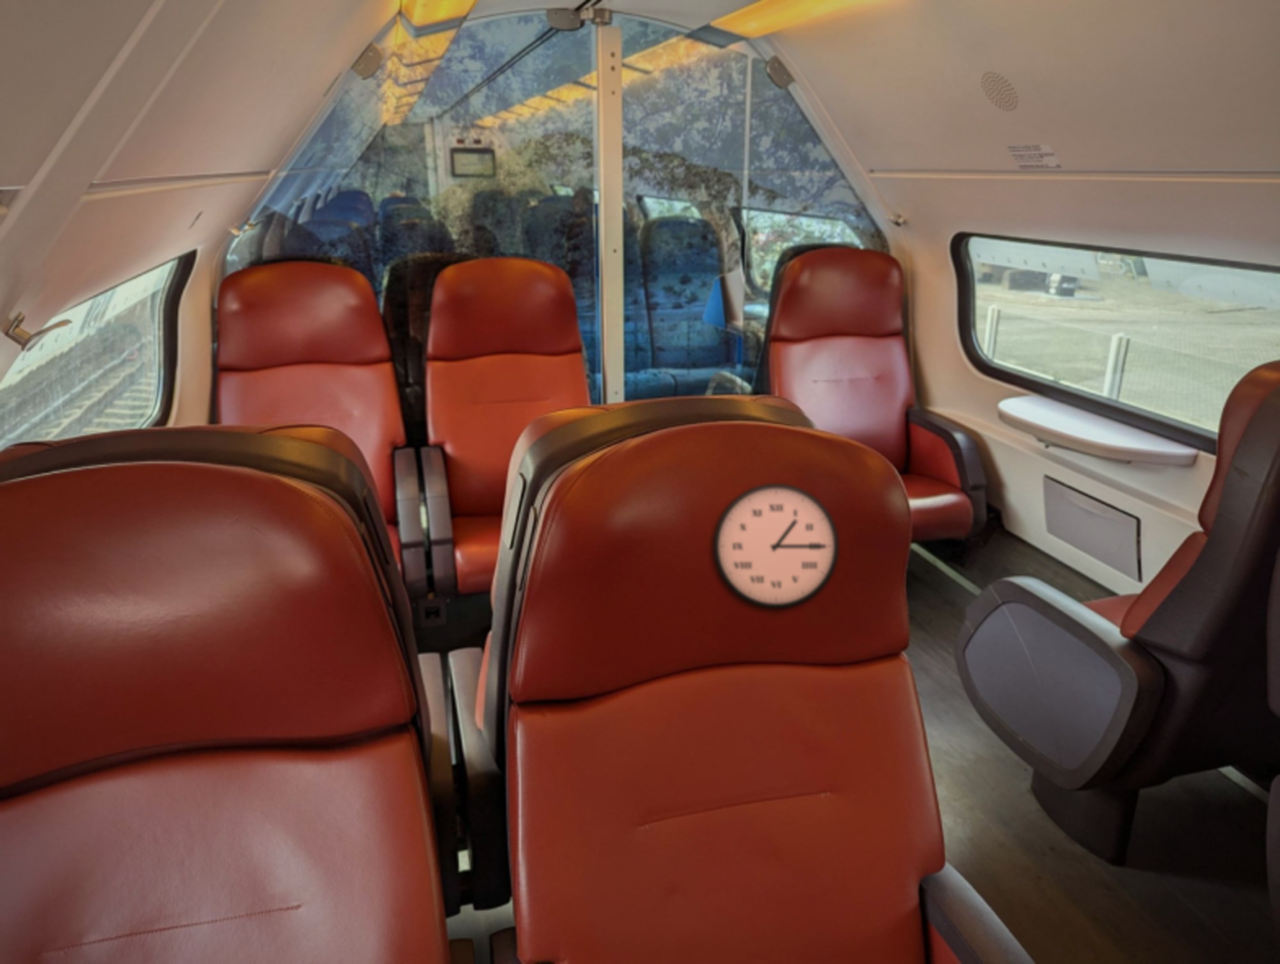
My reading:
**1:15**
